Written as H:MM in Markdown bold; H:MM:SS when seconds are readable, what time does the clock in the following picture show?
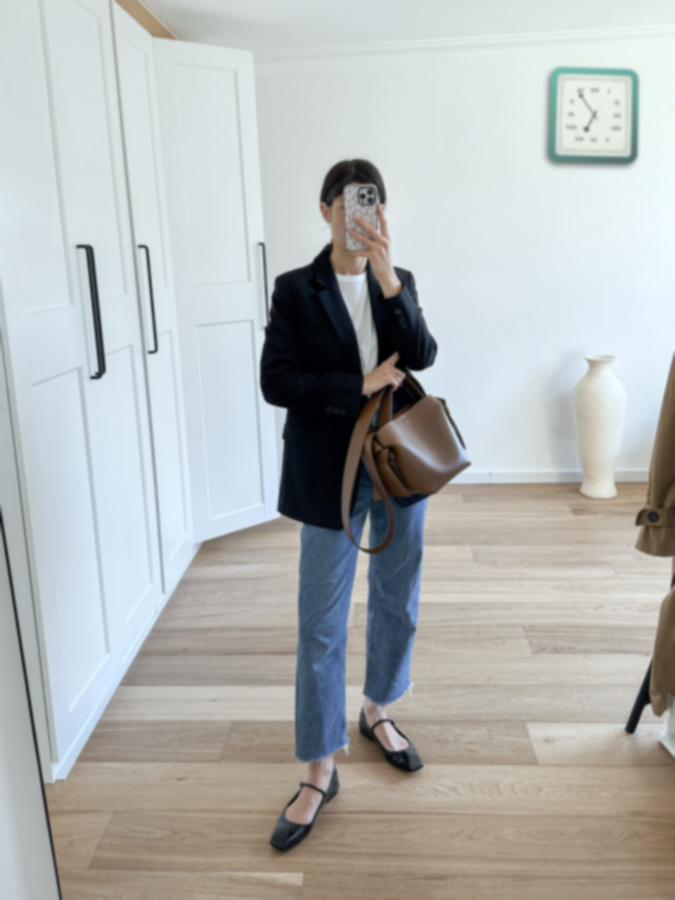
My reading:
**6:54**
